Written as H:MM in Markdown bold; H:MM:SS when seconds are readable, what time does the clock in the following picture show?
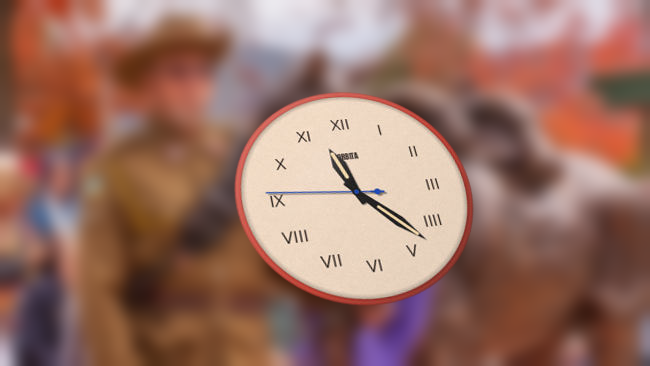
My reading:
**11:22:46**
